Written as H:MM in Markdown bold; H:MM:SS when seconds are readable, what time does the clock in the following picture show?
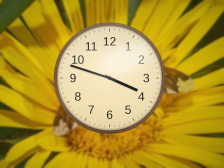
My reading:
**3:48**
